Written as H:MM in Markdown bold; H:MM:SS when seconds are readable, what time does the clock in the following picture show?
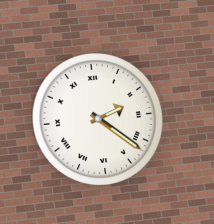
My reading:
**2:22**
